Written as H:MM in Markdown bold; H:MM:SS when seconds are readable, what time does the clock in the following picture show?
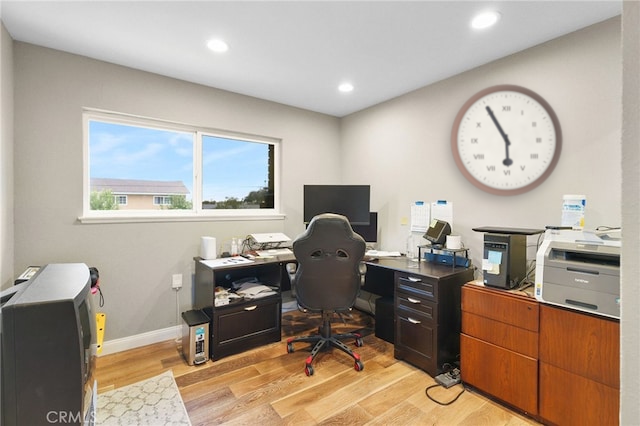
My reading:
**5:55**
